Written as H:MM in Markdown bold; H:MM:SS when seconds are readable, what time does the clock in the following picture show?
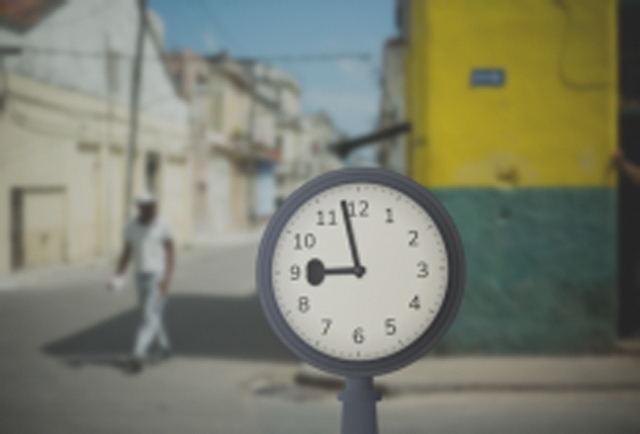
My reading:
**8:58**
